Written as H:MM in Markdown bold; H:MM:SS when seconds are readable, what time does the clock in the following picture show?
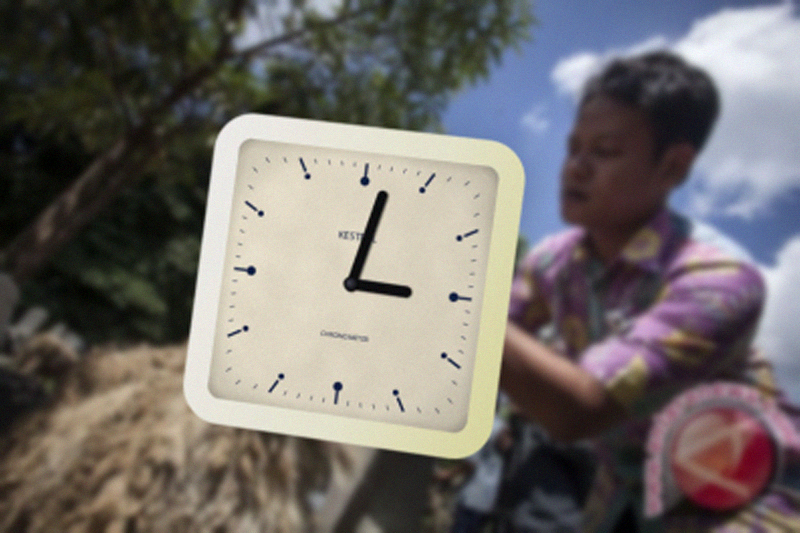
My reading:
**3:02**
